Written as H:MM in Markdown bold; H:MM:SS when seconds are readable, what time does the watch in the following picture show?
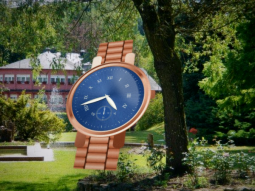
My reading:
**4:42**
